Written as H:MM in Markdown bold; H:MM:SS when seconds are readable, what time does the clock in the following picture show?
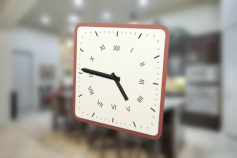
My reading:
**4:46**
